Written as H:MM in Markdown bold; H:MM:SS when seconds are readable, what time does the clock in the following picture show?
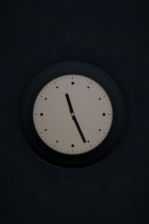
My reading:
**11:26**
